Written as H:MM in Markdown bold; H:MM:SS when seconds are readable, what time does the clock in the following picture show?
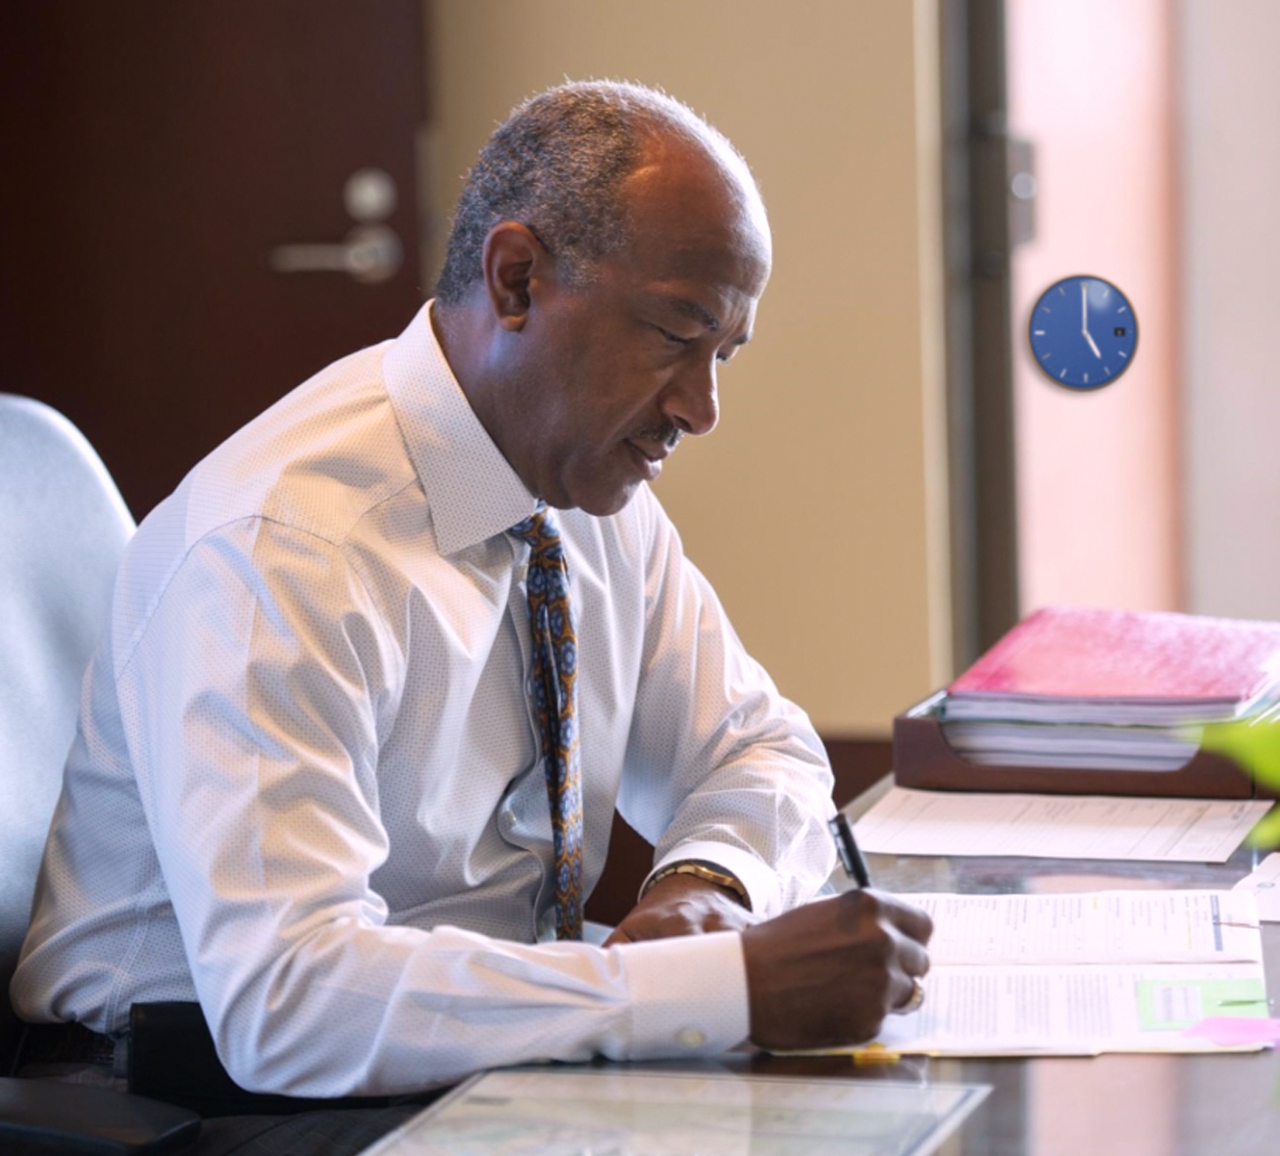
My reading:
**5:00**
